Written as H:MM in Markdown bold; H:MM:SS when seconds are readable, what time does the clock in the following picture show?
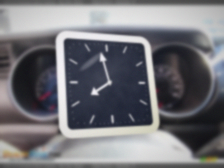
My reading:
**7:58**
